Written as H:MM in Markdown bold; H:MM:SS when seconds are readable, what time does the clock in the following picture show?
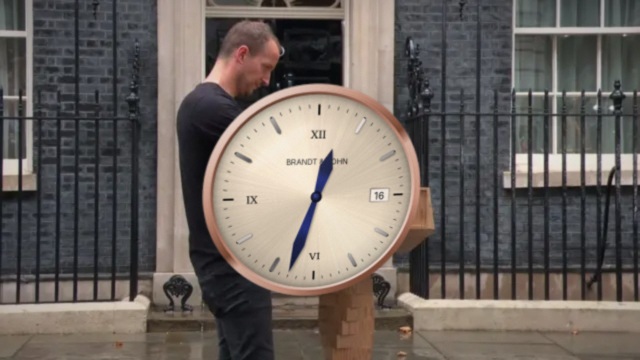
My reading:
**12:33**
